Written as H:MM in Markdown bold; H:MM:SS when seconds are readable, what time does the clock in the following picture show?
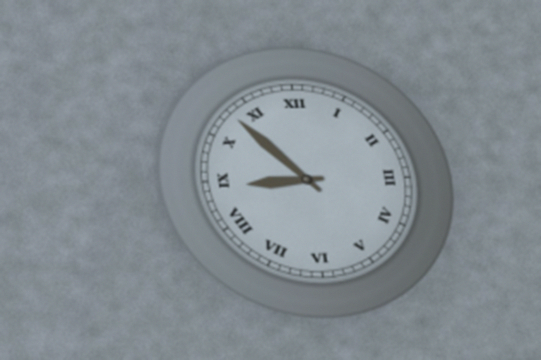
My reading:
**8:53**
